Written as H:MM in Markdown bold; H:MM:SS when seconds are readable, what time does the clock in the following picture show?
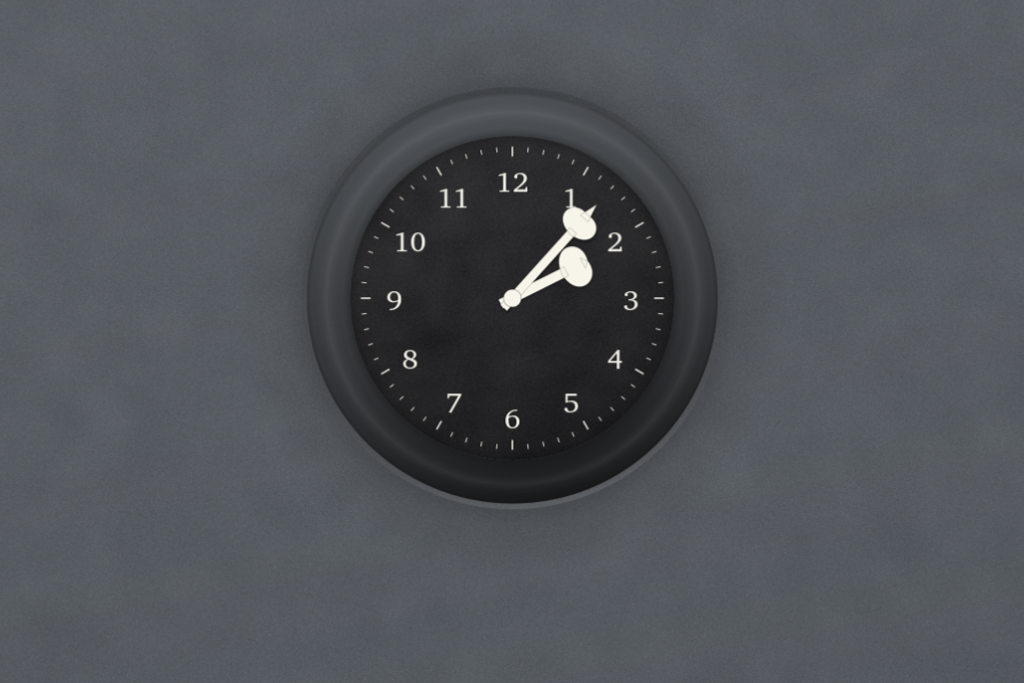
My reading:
**2:07**
